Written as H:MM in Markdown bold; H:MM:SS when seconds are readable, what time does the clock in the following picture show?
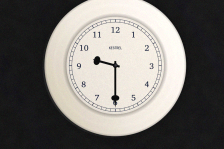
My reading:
**9:30**
